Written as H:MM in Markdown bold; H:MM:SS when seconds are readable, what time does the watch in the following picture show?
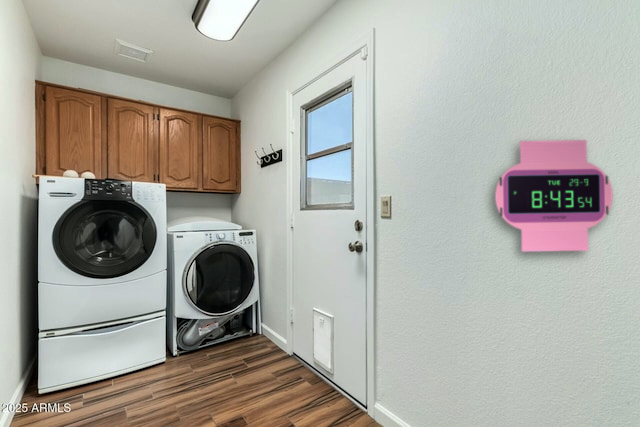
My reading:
**8:43:54**
